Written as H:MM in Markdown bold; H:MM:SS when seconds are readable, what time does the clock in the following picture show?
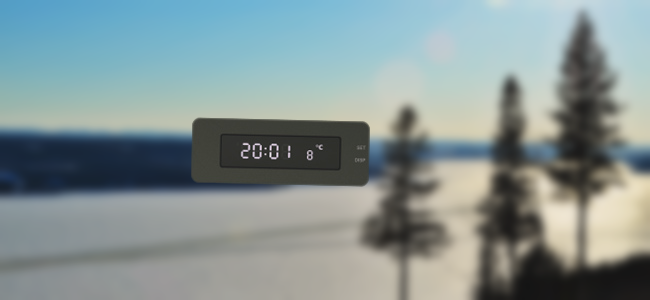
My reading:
**20:01**
